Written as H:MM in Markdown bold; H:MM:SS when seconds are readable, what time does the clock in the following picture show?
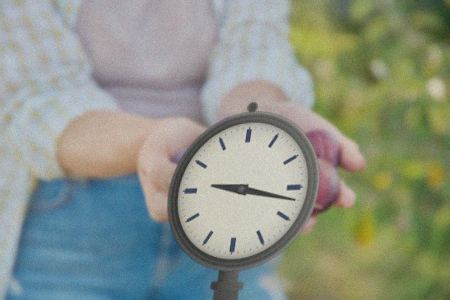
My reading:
**9:17**
